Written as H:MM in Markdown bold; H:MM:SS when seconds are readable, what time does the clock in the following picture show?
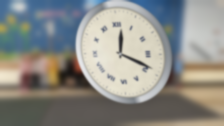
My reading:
**12:19**
